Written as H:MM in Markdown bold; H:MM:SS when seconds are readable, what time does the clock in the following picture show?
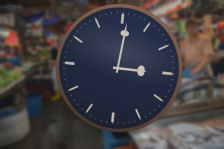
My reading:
**3:01**
